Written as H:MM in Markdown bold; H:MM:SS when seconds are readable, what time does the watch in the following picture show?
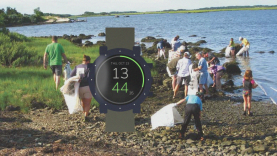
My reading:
**13:44**
